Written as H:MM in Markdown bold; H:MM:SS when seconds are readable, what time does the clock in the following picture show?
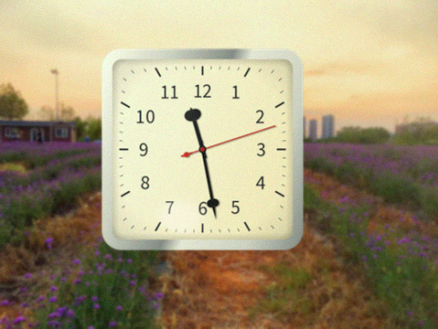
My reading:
**11:28:12**
